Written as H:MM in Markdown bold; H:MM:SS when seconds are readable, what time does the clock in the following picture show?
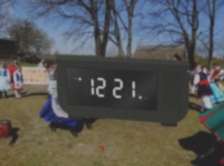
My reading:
**12:21**
